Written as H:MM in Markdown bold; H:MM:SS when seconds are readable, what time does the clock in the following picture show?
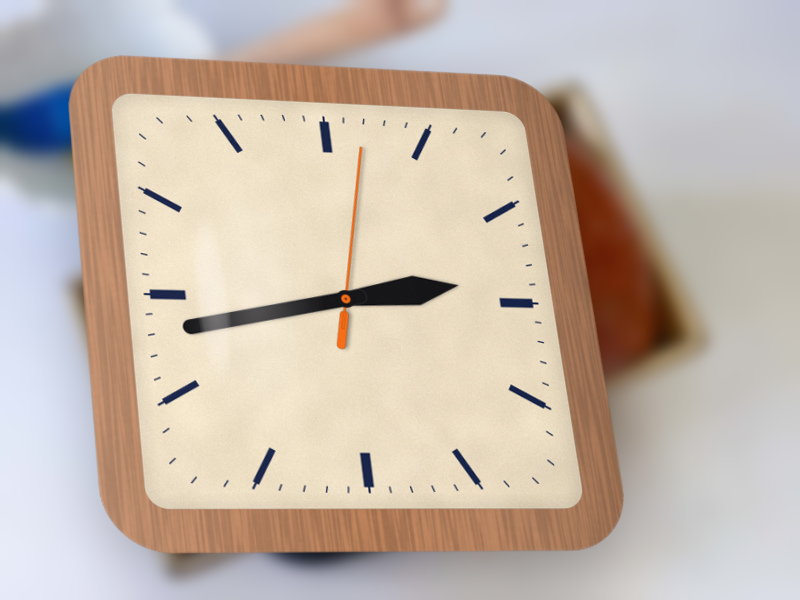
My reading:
**2:43:02**
